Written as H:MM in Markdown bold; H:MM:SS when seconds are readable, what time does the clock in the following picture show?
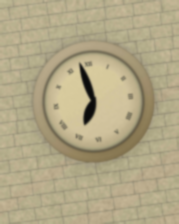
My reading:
**6:58**
